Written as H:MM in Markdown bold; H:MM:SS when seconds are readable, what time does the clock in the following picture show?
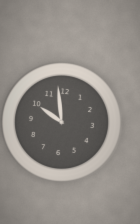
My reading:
**9:58**
